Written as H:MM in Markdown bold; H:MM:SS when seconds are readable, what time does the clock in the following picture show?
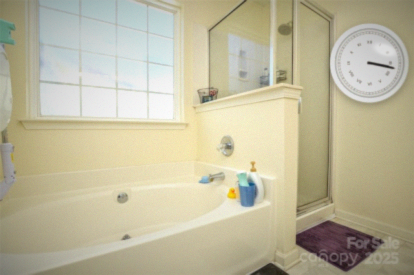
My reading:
**3:17**
